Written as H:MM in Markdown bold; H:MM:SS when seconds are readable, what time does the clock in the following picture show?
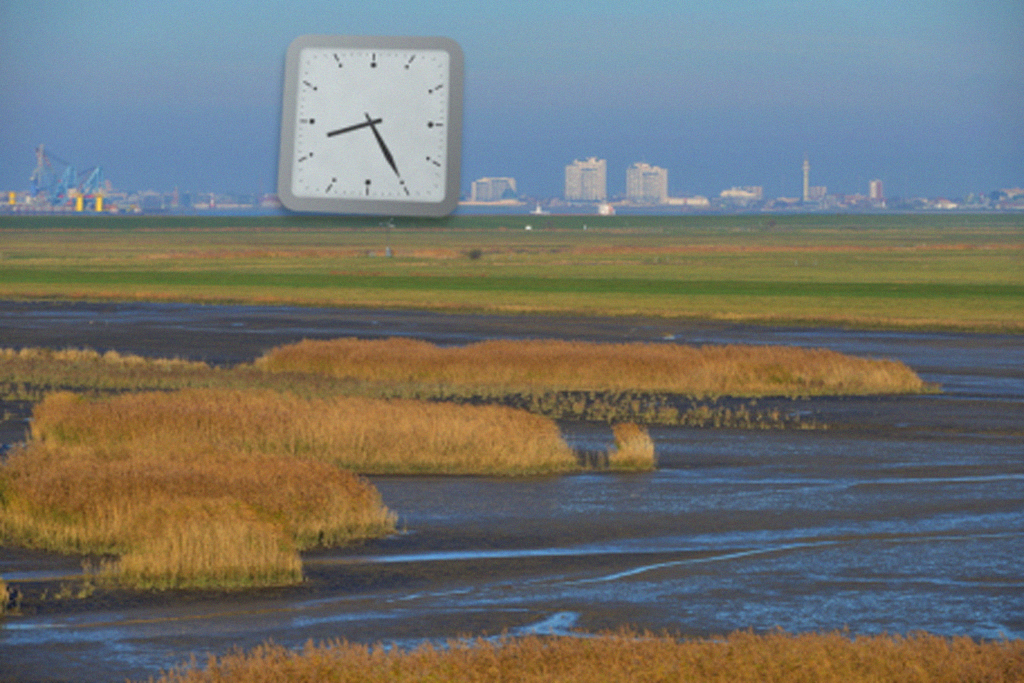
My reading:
**8:25**
